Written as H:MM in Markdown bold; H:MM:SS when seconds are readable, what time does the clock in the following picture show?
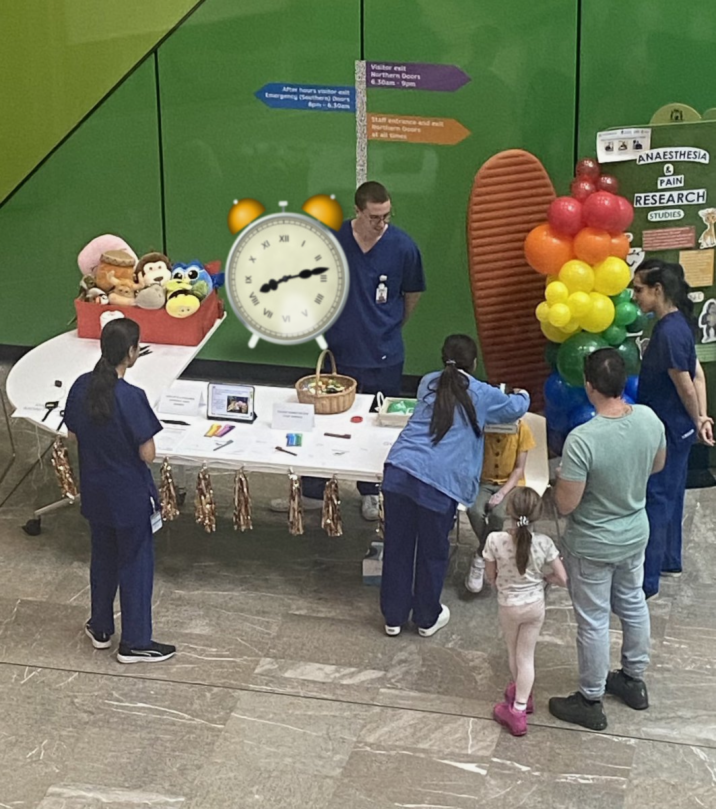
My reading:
**8:13**
